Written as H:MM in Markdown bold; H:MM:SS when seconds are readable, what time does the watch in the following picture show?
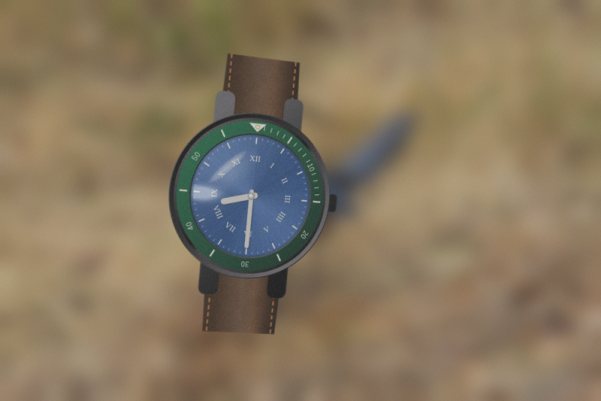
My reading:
**8:30**
